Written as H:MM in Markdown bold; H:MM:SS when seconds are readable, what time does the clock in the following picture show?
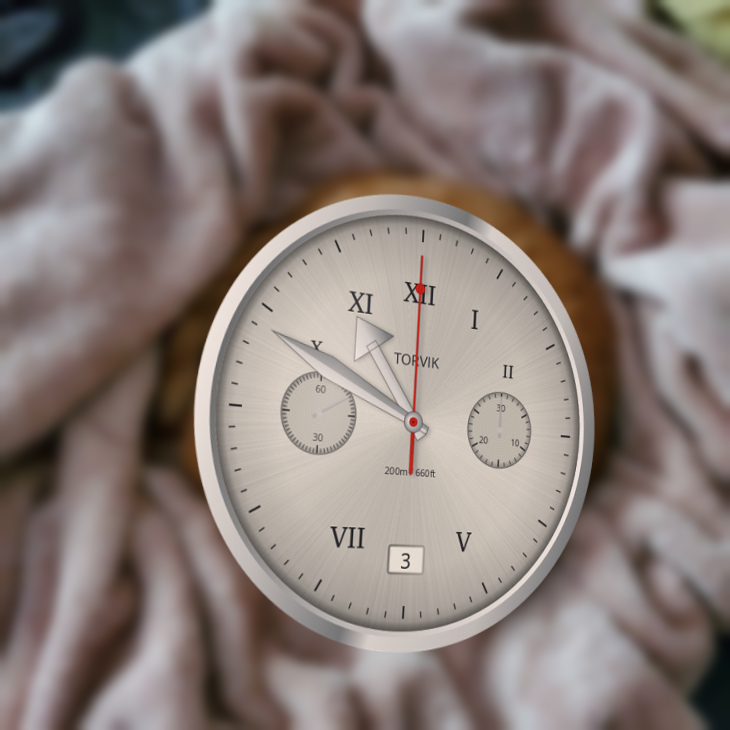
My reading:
**10:49:10**
